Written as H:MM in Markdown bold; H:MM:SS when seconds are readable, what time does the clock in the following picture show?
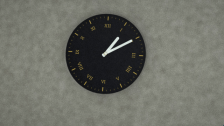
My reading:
**1:10**
